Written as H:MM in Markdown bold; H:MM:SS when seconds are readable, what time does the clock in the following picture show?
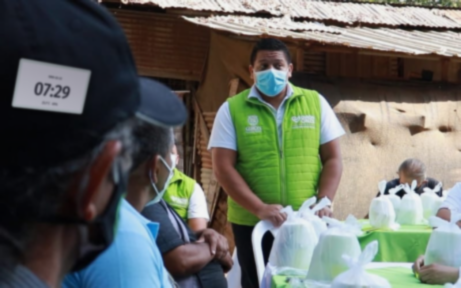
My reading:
**7:29**
